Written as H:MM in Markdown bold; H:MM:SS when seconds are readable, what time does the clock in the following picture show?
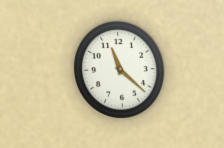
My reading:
**11:22**
